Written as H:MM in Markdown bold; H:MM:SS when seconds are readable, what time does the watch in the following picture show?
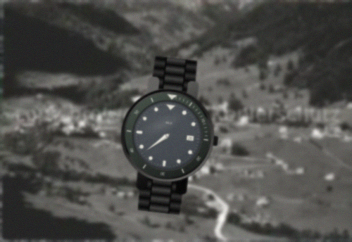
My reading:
**7:38**
